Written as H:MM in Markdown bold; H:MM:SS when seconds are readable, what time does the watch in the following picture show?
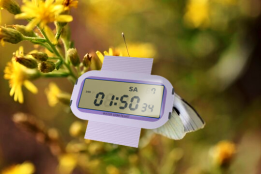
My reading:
**1:50:34**
